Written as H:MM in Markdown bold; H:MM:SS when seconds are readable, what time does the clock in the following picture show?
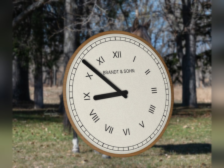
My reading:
**8:52**
